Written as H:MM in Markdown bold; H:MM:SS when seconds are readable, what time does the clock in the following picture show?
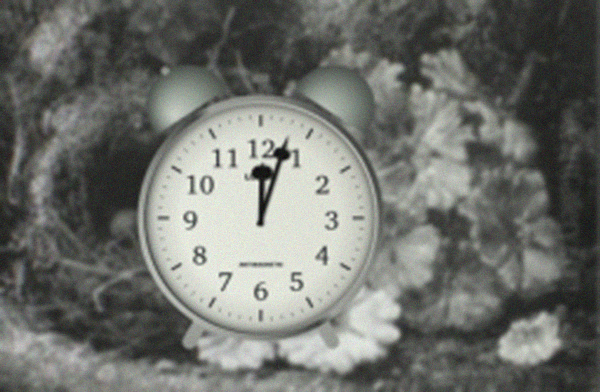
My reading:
**12:03**
